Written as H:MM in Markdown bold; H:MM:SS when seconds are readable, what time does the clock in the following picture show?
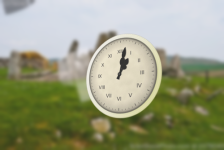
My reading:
**1:02**
